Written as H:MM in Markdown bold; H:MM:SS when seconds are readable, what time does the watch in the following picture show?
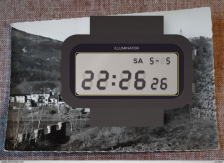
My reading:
**22:26:26**
